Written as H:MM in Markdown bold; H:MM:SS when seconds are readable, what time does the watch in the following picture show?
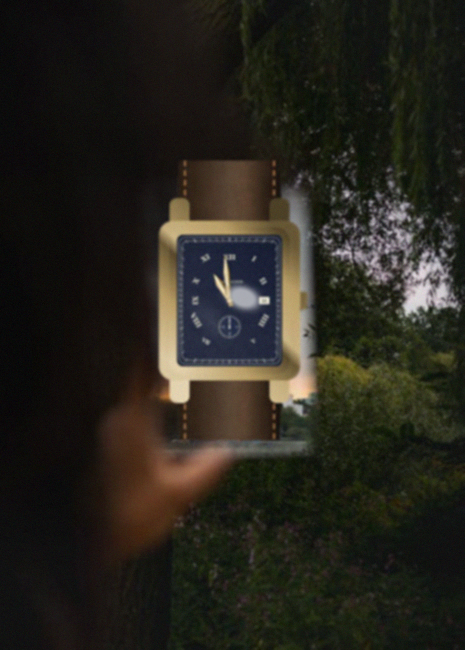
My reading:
**10:59**
